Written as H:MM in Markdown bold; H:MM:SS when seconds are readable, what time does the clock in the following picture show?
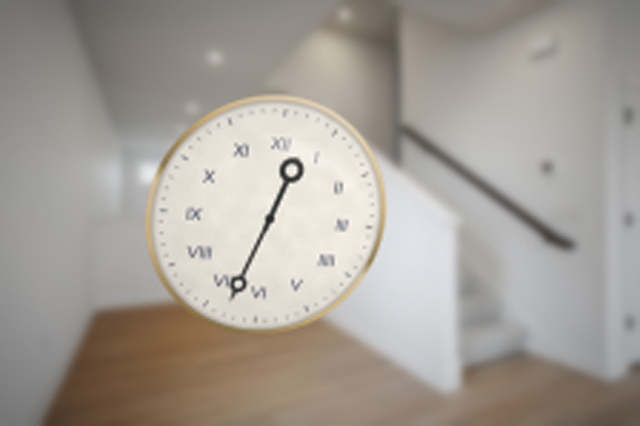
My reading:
**12:33**
